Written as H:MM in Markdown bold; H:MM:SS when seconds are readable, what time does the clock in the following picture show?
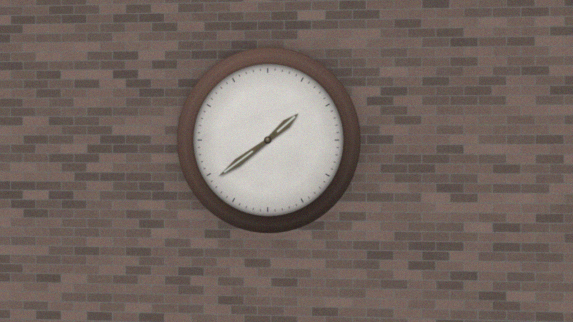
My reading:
**1:39**
